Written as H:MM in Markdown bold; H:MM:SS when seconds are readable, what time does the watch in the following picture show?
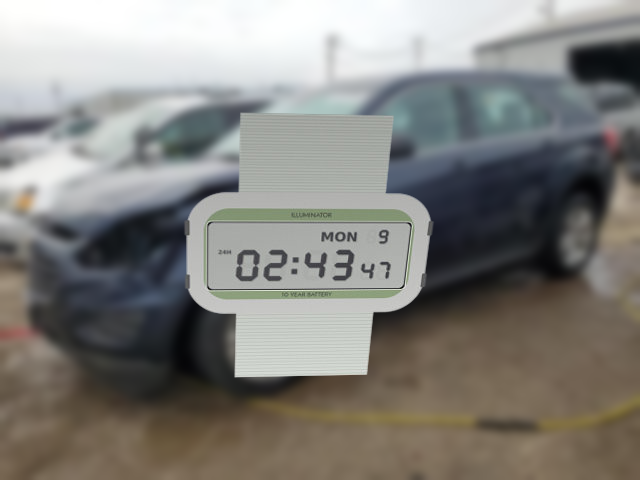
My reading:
**2:43:47**
